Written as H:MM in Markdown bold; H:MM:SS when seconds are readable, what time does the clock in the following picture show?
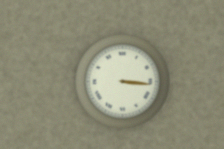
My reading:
**3:16**
